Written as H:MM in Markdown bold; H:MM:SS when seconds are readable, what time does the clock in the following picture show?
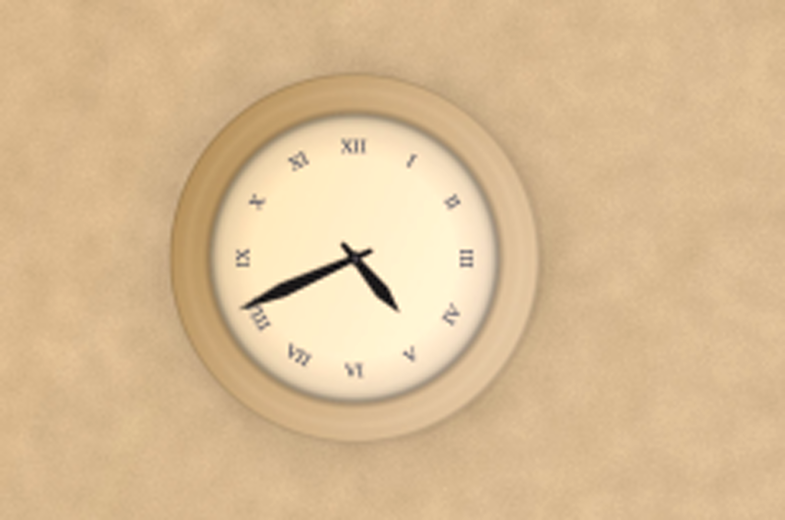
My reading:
**4:41**
